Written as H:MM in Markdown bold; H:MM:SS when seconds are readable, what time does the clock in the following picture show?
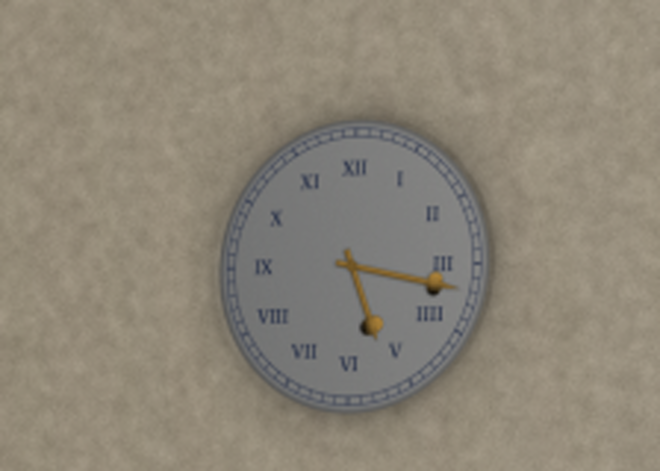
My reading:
**5:17**
